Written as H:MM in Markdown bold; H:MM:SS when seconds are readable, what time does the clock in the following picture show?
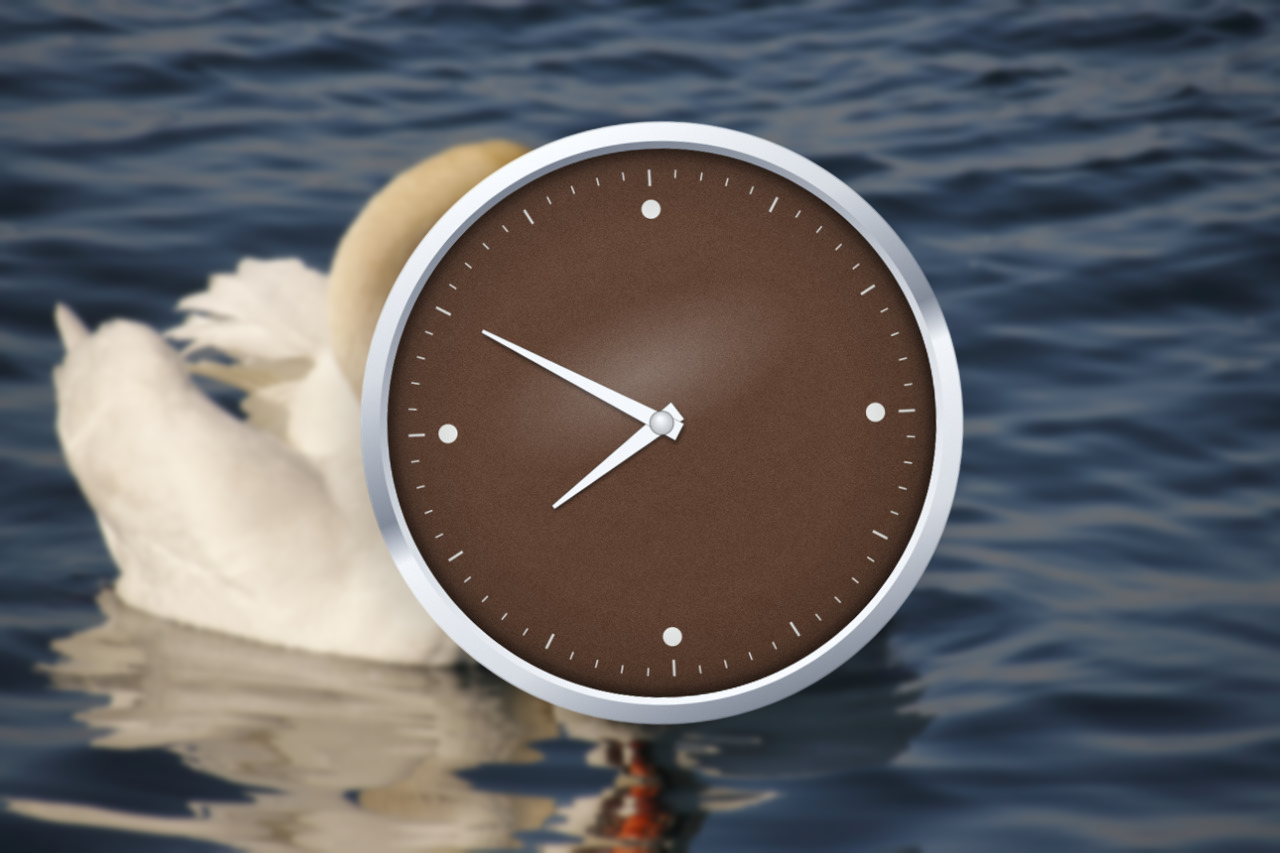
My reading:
**7:50**
